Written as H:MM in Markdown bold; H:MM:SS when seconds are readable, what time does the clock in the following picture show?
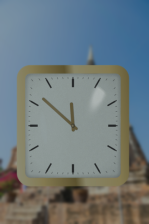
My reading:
**11:52**
